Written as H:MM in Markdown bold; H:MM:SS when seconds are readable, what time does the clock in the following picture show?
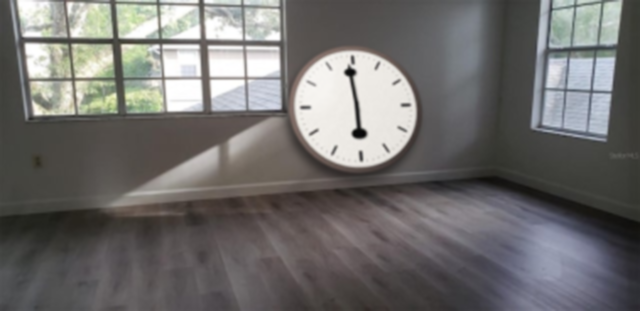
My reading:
**5:59**
